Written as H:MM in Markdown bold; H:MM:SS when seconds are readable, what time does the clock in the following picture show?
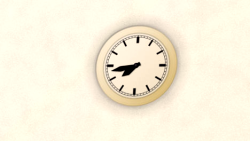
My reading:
**7:43**
